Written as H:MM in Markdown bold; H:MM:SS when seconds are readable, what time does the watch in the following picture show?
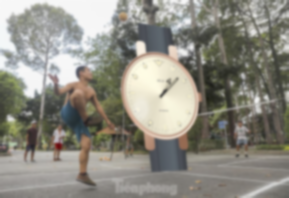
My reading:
**1:08**
